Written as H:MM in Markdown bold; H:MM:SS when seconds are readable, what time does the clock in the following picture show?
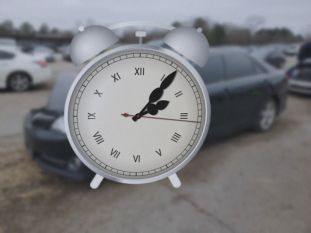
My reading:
**2:06:16**
